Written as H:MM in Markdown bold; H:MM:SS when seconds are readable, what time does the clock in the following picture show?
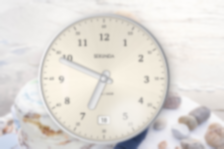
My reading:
**6:49**
